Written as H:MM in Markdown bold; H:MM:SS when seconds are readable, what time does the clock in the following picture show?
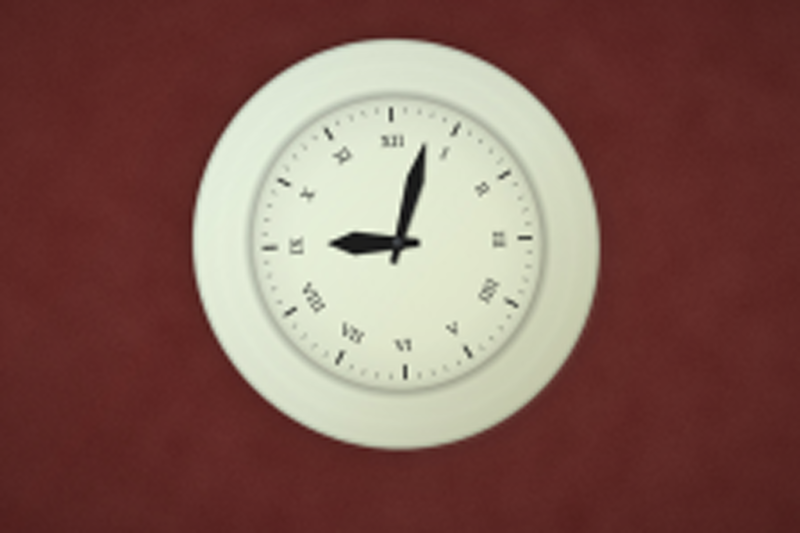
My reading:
**9:03**
